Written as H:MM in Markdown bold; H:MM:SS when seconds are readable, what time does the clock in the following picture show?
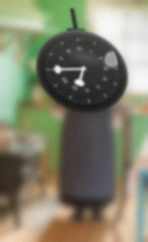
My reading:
**6:45**
